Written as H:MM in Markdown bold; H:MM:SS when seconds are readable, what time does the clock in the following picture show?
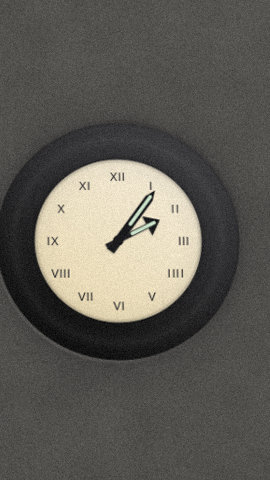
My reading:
**2:06**
